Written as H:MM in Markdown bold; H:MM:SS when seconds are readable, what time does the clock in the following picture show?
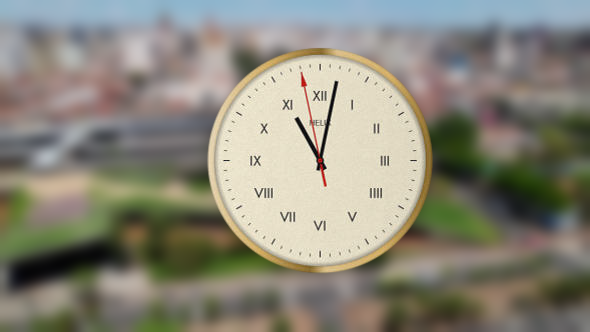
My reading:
**11:01:58**
